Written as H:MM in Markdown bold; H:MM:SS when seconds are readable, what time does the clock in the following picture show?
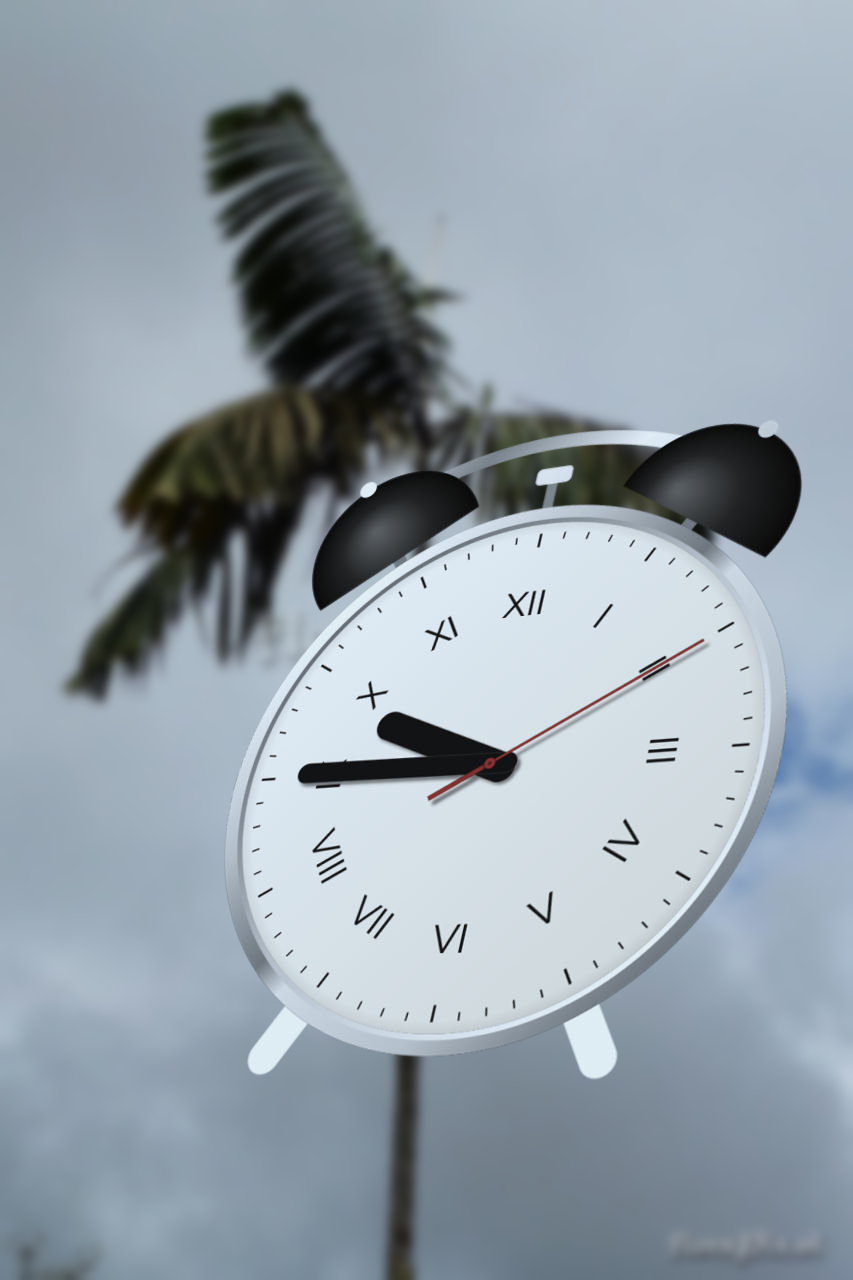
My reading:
**9:45:10**
